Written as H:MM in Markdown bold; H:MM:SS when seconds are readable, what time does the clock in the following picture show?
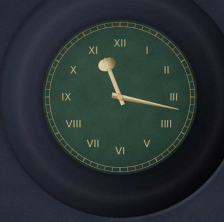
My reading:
**11:17**
